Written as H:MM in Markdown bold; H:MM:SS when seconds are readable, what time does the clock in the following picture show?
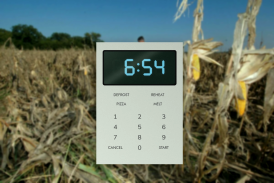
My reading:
**6:54**
